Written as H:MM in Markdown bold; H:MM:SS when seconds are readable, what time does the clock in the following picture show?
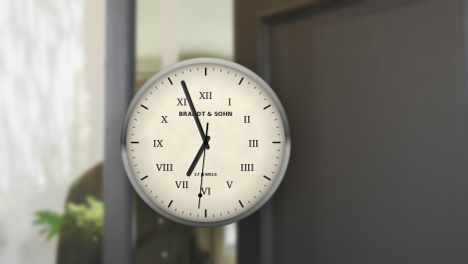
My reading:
**6:56:31**
